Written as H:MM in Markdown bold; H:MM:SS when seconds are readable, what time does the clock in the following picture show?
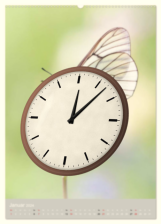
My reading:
**12:07**
